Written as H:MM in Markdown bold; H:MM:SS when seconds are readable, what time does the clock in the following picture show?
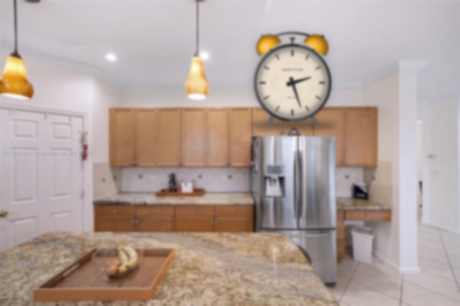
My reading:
**2:27**
